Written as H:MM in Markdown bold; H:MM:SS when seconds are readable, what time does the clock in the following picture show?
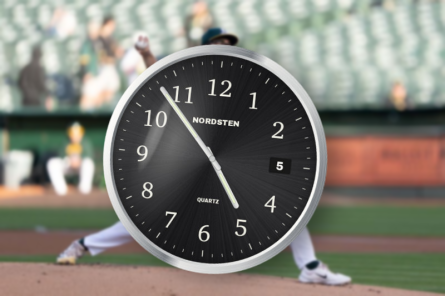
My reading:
**4:53**
